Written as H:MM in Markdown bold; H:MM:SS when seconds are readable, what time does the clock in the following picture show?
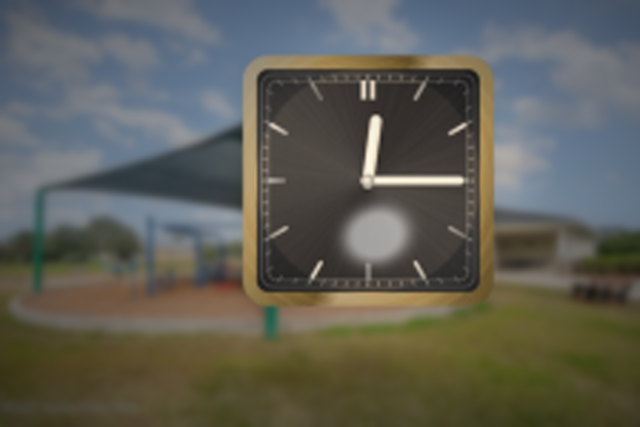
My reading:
**12:15**
